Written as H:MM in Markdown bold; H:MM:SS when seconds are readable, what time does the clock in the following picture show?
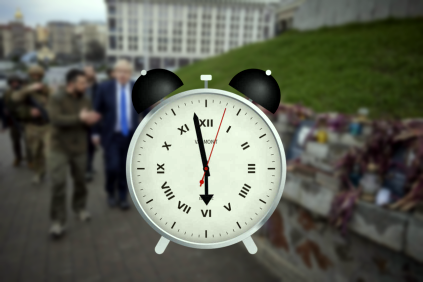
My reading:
**5:58:03**
